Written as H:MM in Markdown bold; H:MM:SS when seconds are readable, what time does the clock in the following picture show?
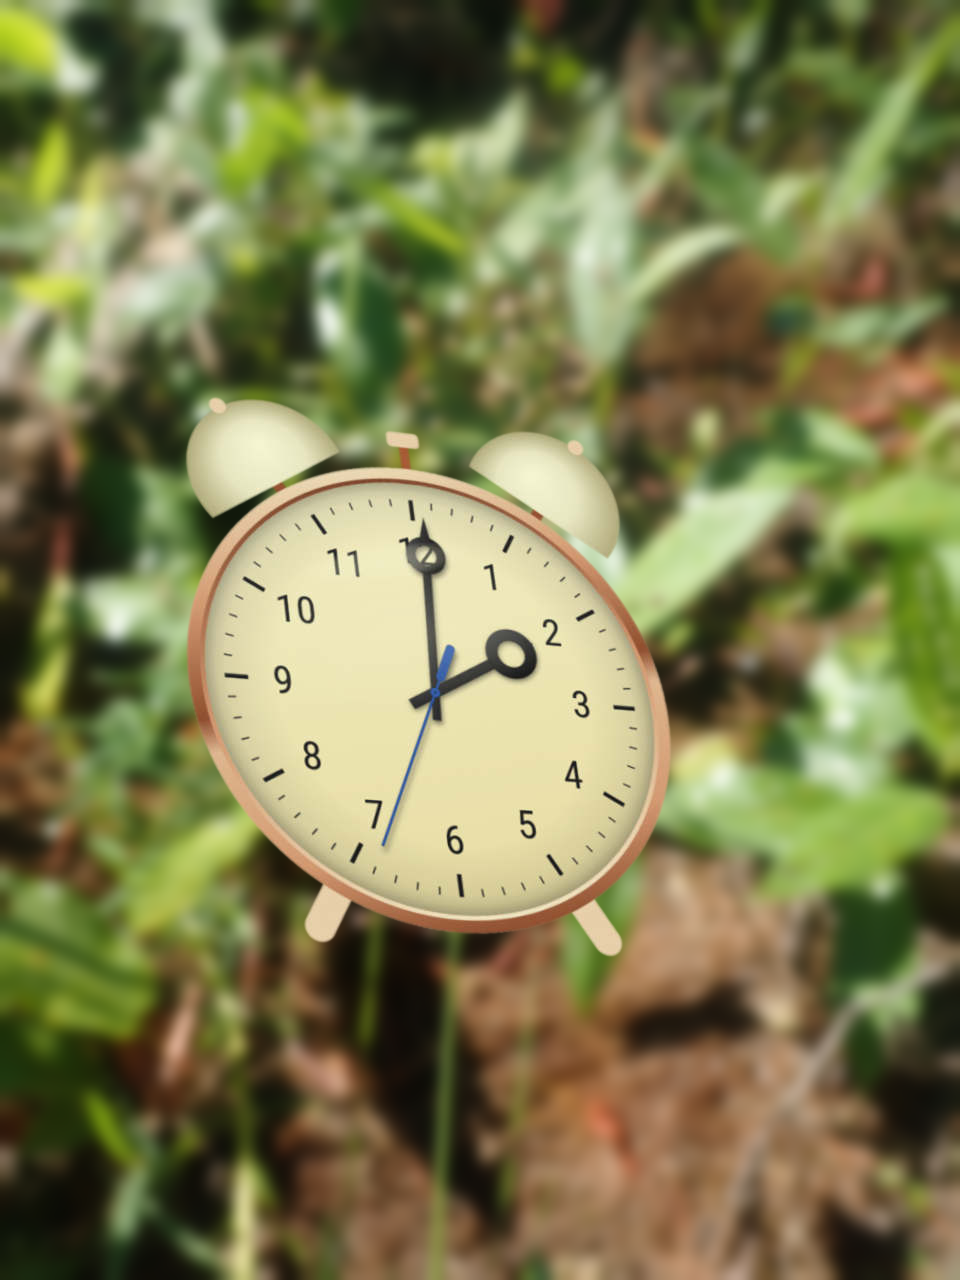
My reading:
**2:00:34**
